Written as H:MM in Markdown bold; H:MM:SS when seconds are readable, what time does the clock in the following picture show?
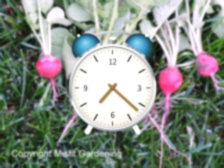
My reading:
**7:22**
